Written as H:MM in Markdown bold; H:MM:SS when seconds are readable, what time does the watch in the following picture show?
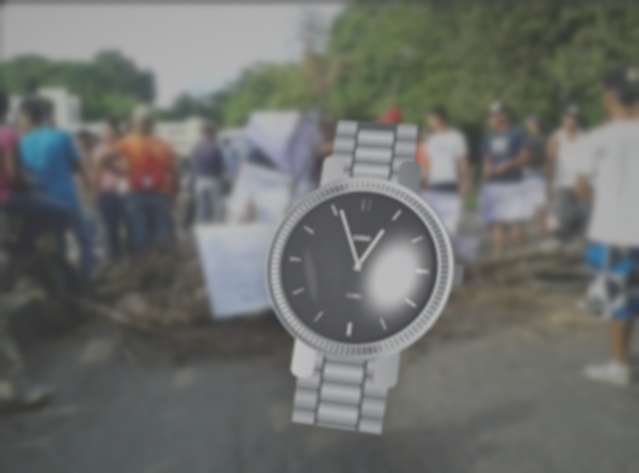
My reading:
**12:56**
